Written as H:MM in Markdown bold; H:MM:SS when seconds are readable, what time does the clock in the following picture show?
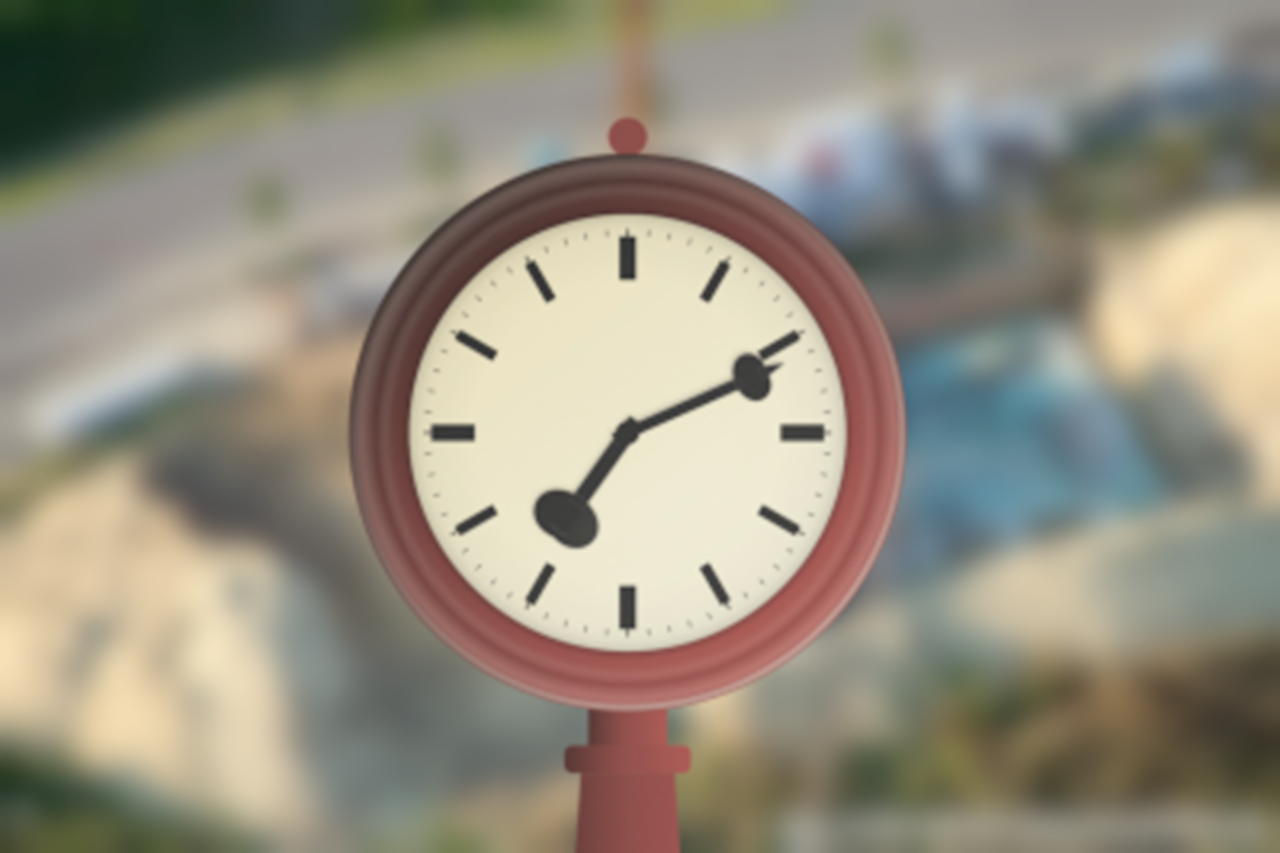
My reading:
**7:11**
